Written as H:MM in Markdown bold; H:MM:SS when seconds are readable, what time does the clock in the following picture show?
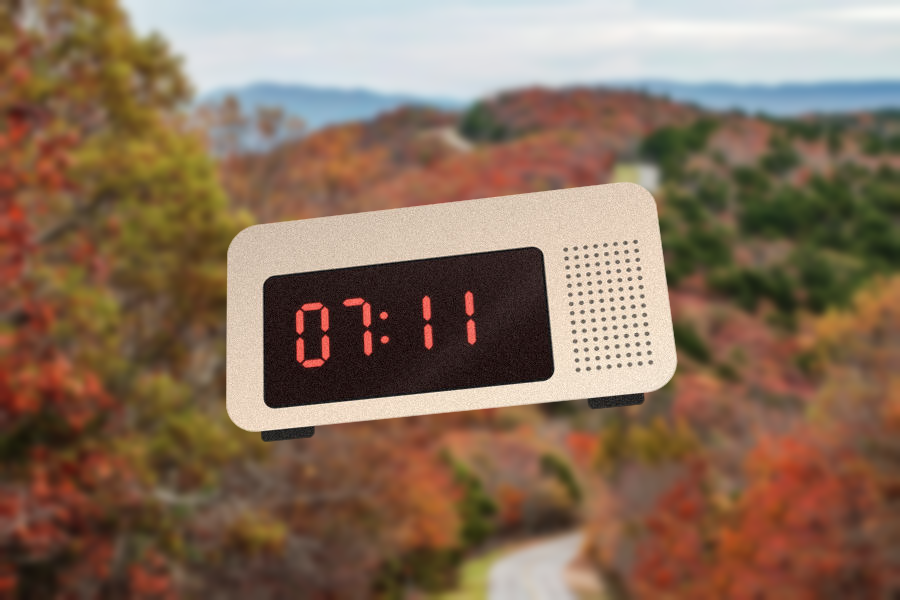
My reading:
**7:11**
